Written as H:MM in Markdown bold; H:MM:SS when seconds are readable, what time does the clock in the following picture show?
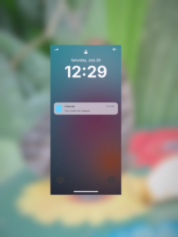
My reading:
**12:29**
